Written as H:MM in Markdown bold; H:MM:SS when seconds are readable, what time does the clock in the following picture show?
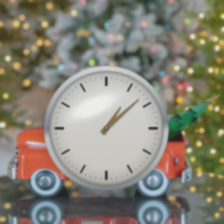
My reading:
**1:08**
